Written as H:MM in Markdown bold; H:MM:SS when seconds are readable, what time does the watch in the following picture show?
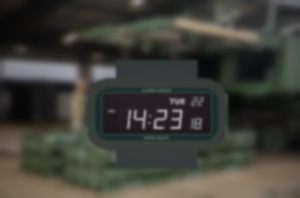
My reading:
**14:23**
